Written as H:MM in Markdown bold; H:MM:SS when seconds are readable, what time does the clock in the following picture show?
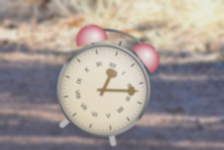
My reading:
**12:12**
